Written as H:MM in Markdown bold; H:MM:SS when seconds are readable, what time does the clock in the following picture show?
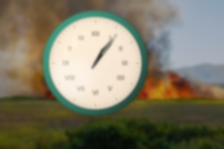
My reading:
**1:06**
